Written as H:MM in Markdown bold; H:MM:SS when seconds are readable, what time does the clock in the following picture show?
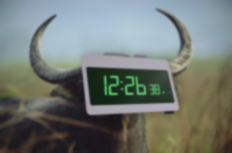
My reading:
**12:26**
